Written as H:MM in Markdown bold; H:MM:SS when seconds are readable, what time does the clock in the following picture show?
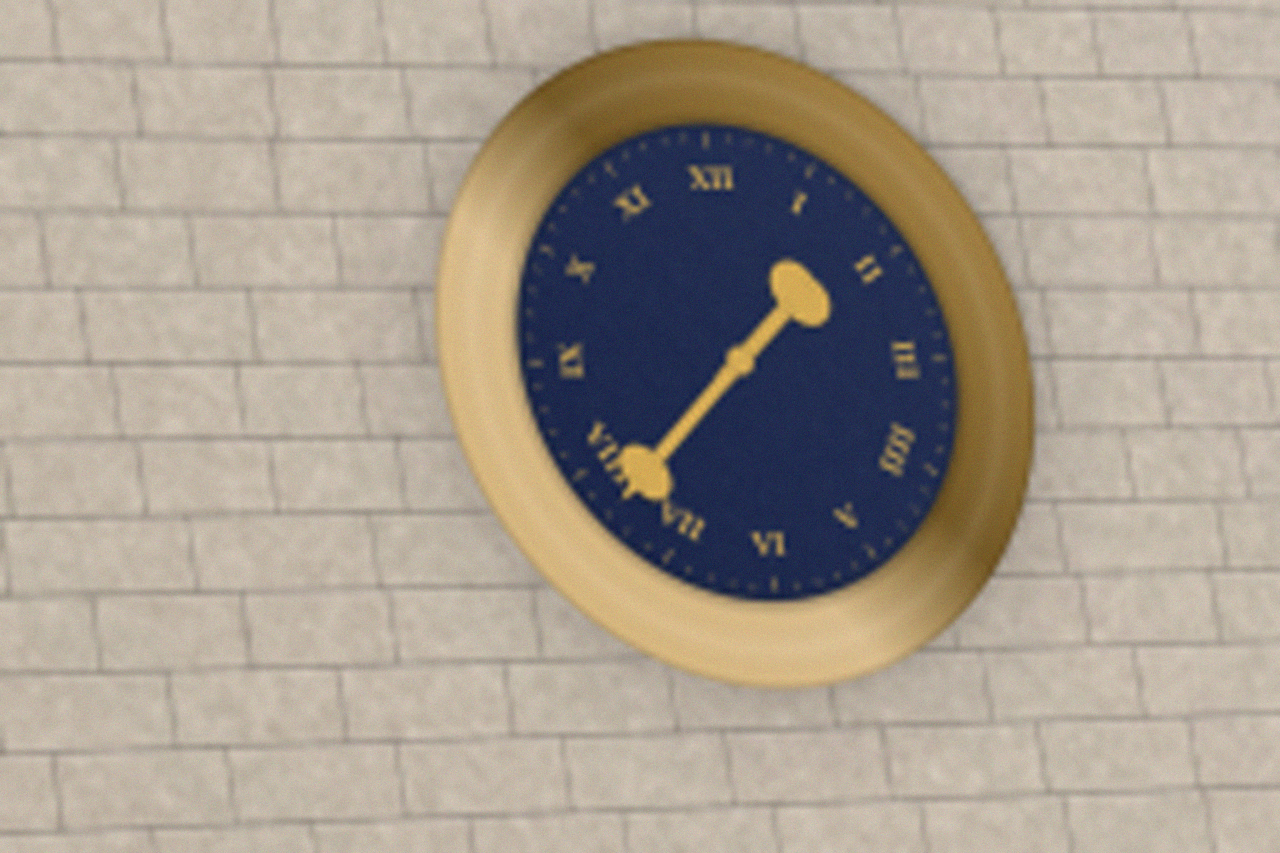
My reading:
**1:38**
